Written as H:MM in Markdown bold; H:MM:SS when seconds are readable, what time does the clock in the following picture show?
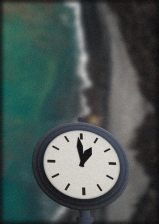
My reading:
**12:59**
